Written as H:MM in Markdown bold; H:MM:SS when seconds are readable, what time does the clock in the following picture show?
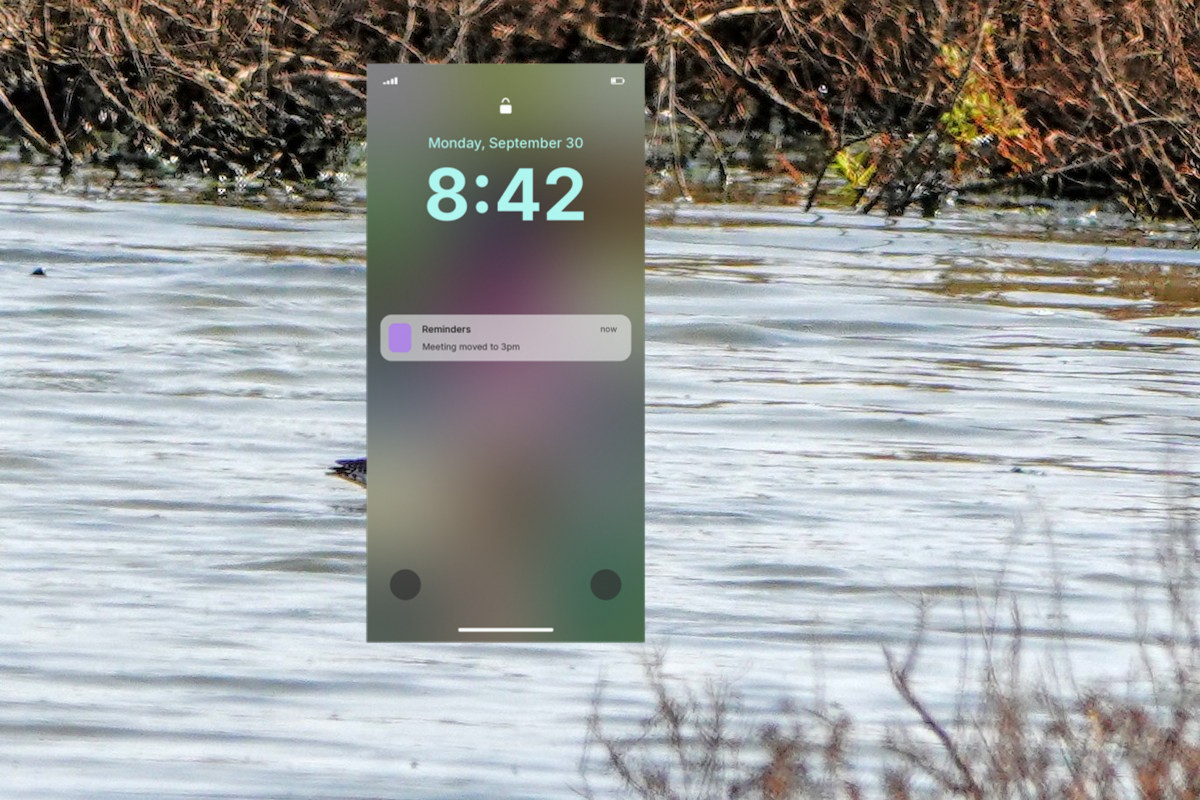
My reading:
**8:42**
